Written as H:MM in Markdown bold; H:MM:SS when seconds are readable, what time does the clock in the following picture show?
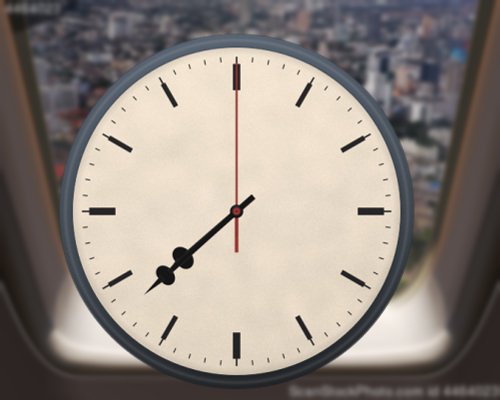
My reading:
**7:38:00**
